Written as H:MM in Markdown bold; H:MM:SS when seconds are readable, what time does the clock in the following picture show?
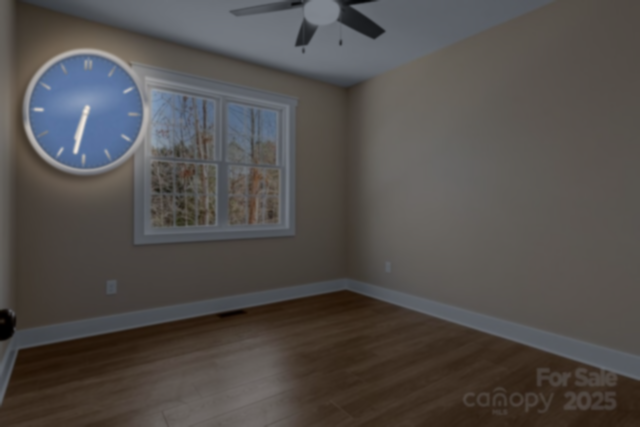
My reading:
**6:32**
